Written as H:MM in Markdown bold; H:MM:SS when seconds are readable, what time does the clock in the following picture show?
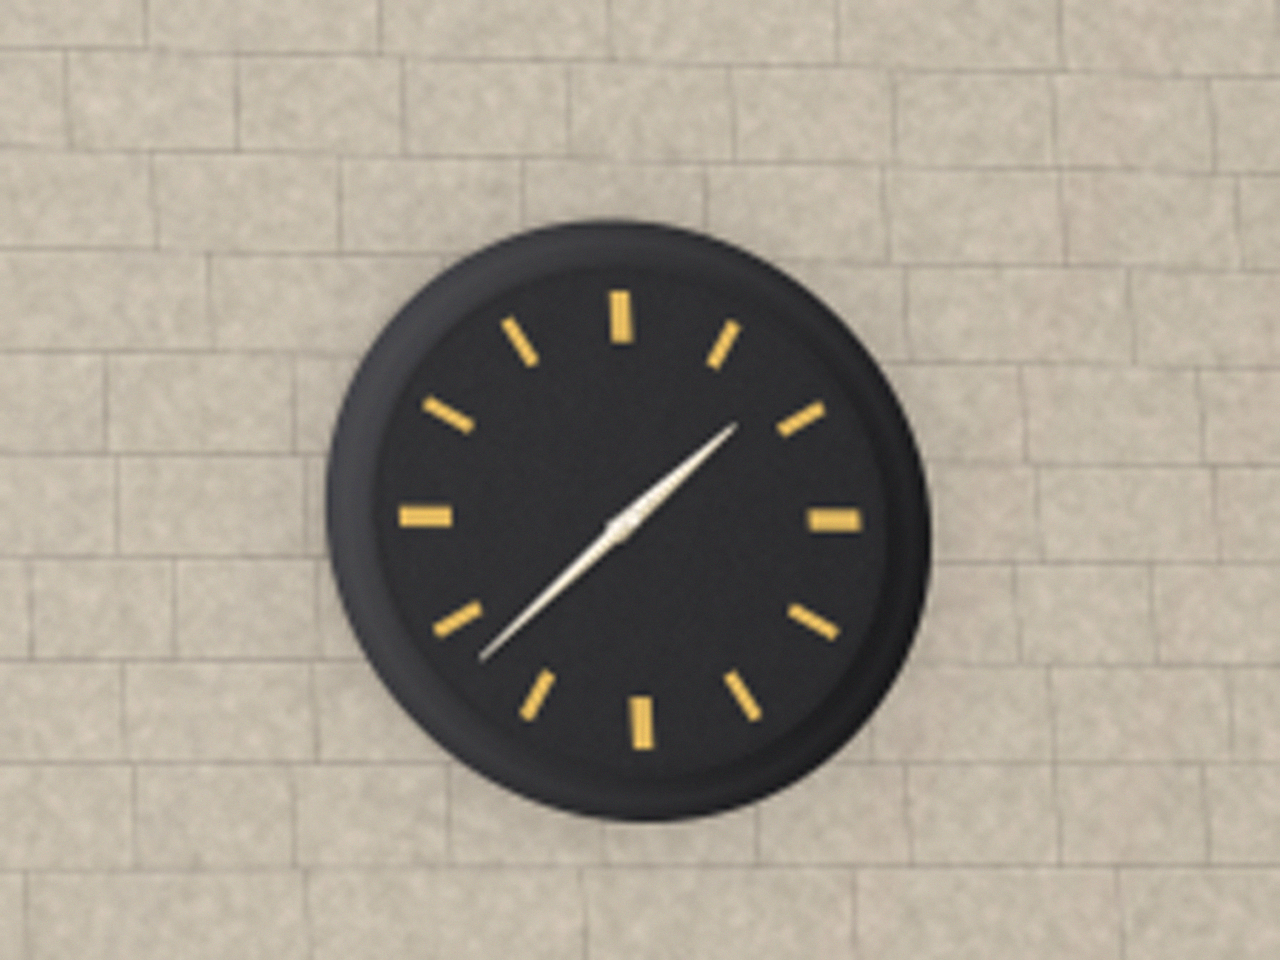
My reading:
**1:38**
